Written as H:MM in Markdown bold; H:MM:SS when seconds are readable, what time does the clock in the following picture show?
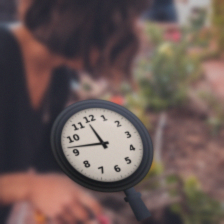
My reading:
**11:47**
